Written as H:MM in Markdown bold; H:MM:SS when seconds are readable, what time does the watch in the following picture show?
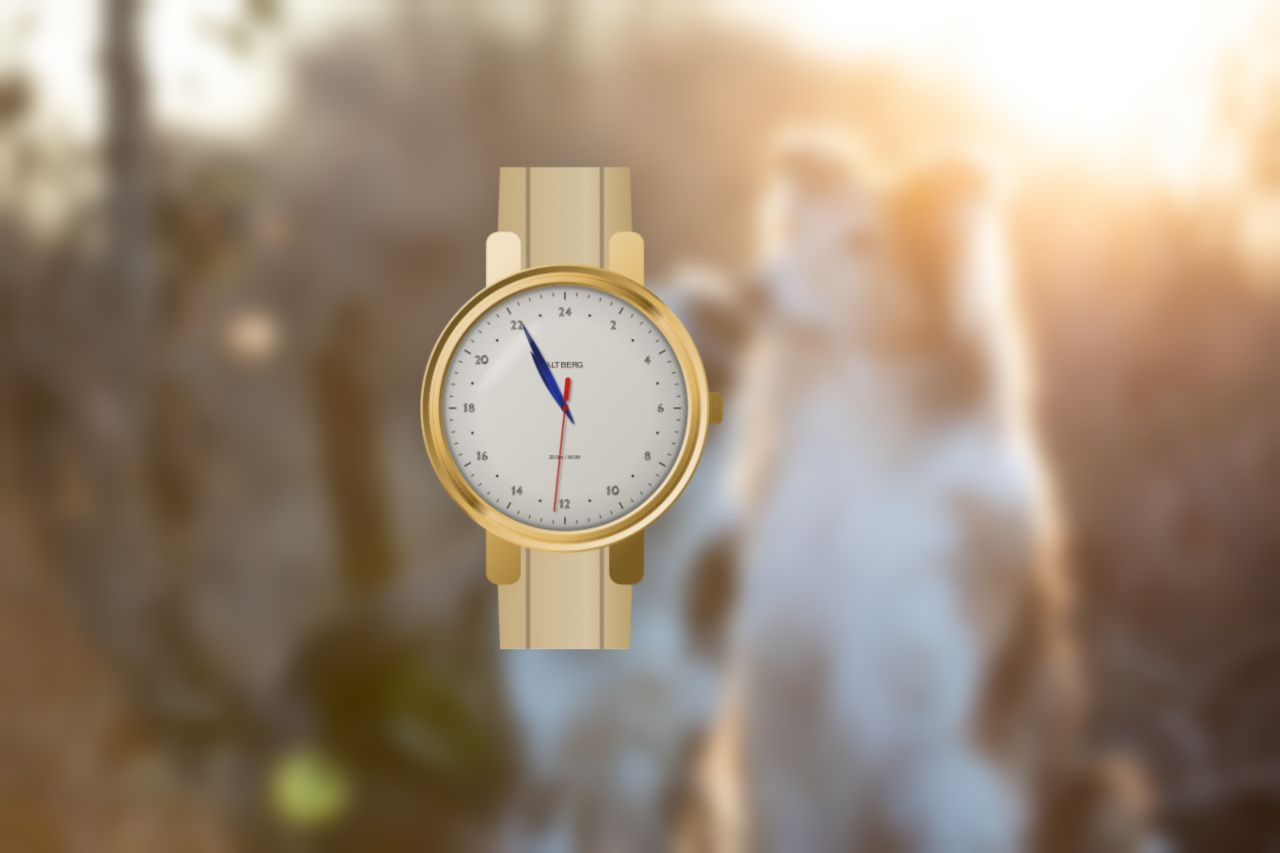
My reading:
**21:55:31**
